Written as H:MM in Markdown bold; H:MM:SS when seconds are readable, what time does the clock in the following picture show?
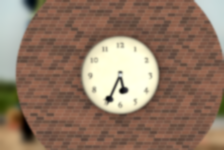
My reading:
**5:34**
